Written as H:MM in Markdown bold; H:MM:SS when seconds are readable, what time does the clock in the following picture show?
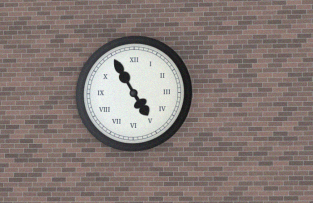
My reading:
**4:55**
